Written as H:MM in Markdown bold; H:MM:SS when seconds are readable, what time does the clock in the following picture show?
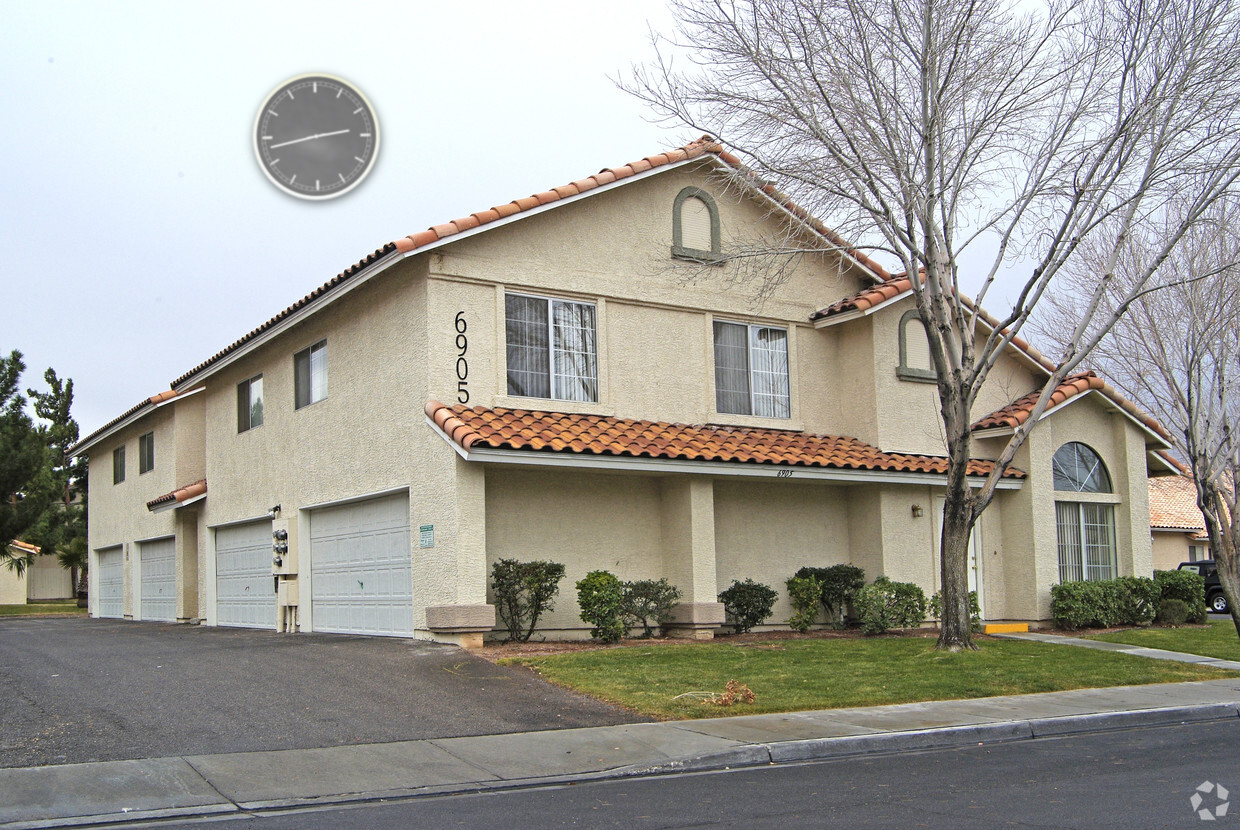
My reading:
**2:43**
